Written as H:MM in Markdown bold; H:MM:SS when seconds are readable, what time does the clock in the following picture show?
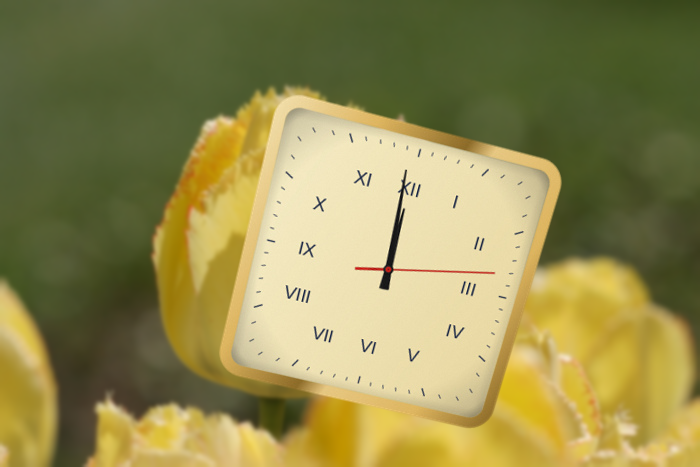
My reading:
**11:59:13**
